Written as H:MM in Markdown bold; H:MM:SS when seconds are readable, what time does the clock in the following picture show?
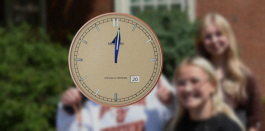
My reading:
**12:01**
